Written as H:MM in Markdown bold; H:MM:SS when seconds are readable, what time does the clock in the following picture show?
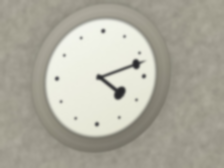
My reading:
**4:12**
